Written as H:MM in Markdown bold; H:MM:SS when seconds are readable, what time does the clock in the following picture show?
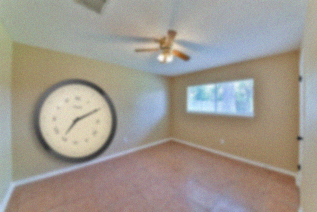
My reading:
**7:10**
